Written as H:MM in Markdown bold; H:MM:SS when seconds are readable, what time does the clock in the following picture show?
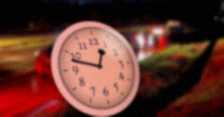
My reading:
**12:48**
